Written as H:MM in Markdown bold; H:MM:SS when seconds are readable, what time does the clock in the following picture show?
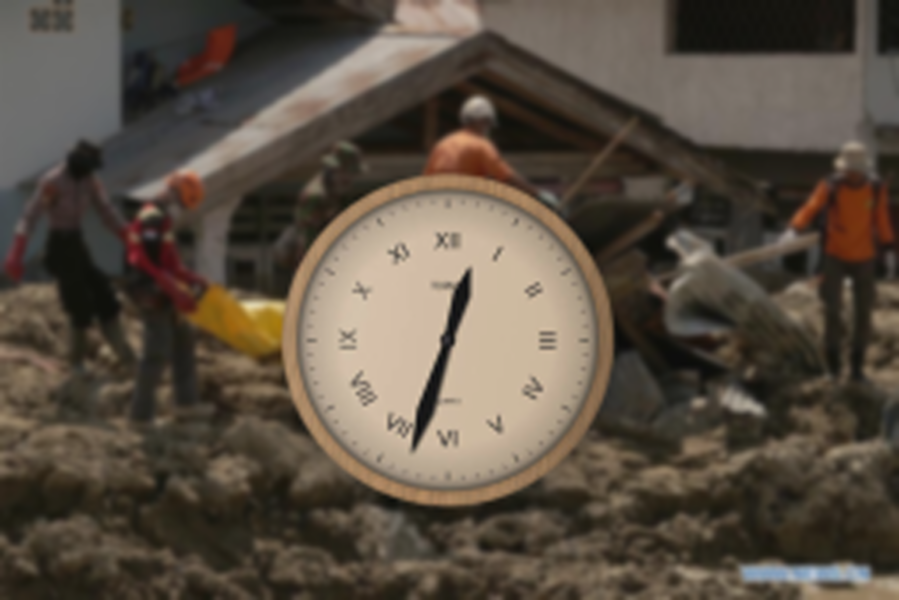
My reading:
**12:33**
